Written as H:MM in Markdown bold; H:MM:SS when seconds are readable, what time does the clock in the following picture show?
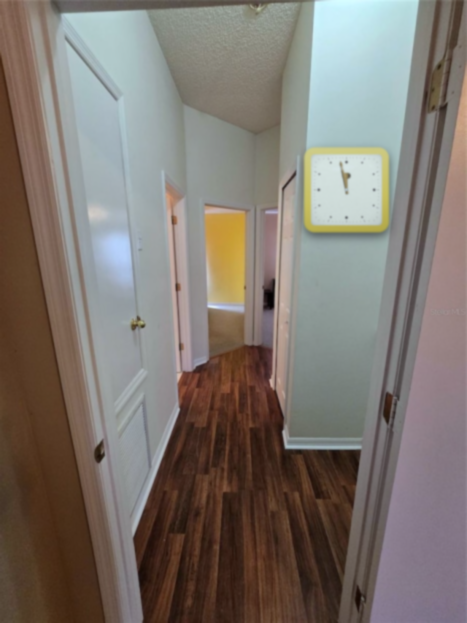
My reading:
**11:58**
